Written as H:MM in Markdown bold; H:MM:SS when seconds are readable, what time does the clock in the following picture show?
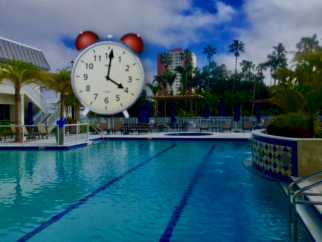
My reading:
**4:01**
